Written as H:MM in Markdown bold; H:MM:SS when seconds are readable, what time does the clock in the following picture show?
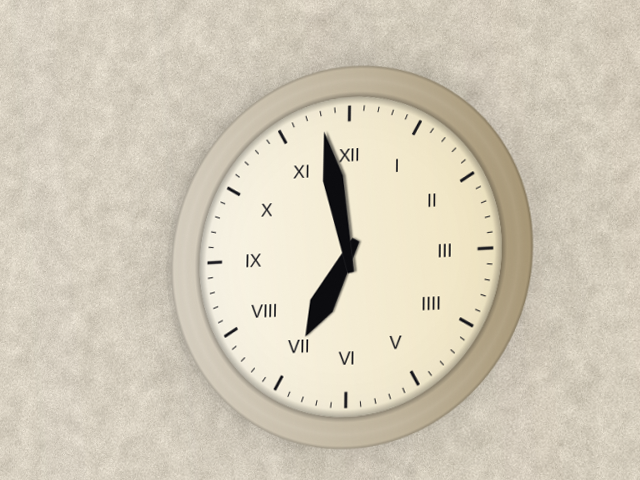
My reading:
**6:58**
